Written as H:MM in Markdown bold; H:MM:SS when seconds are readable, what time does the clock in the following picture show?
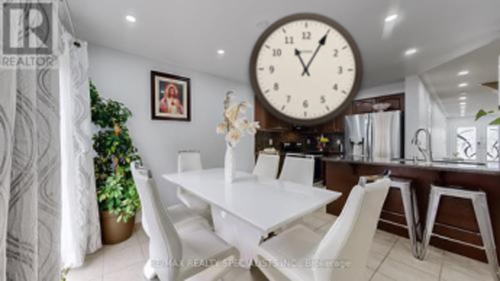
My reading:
**11:05**
